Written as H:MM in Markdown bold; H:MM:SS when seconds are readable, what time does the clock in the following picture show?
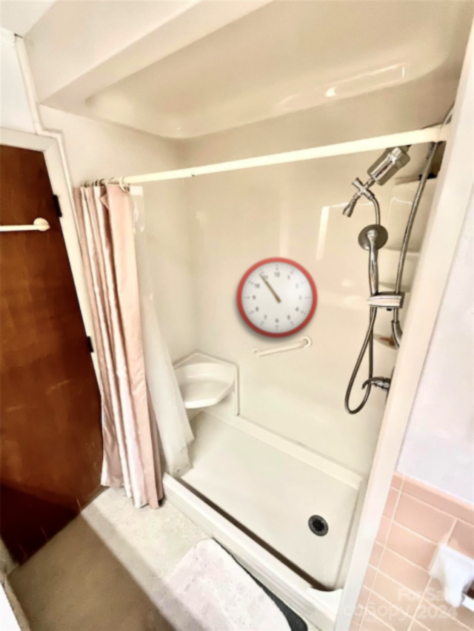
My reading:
**10:54**
